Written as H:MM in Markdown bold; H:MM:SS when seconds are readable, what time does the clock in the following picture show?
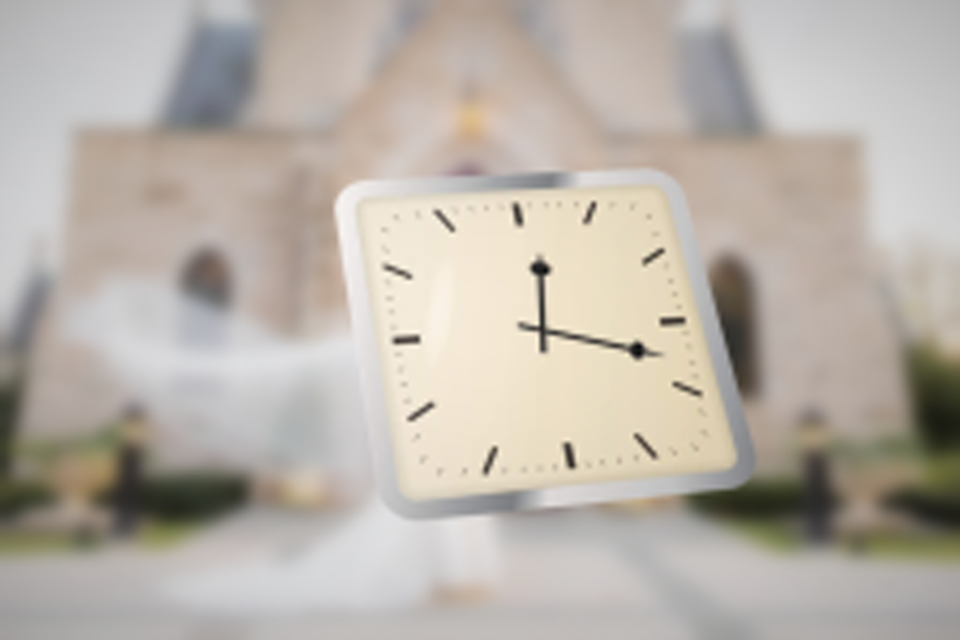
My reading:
**12:18**
